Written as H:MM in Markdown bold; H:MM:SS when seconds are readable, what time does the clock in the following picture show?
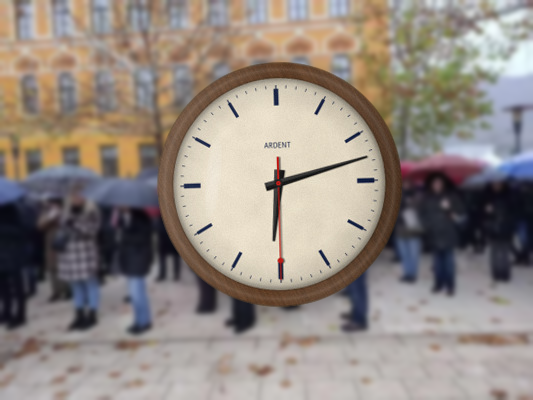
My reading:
**6:12:30**
